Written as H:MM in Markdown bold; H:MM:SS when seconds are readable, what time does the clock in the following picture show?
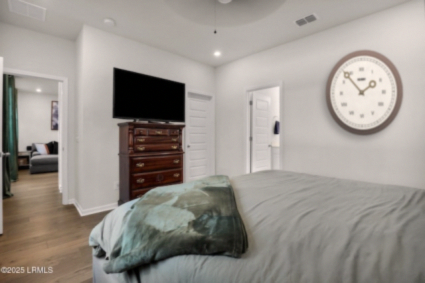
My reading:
**1:53**
